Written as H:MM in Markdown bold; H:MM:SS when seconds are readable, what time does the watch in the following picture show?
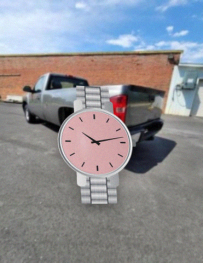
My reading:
**10:13**
